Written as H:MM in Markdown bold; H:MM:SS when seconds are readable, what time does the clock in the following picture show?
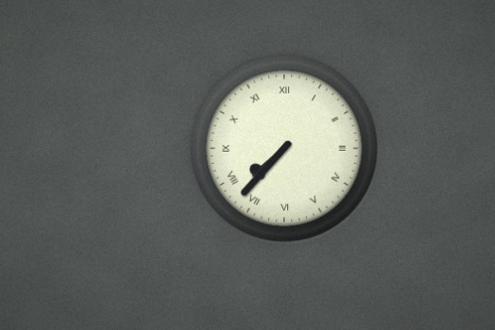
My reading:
**7:37**
